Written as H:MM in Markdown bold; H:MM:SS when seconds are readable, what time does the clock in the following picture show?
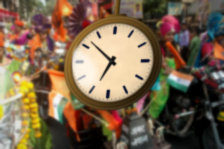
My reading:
**6:52**
